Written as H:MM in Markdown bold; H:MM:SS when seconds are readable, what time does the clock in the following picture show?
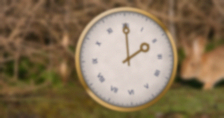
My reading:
**2:00**
